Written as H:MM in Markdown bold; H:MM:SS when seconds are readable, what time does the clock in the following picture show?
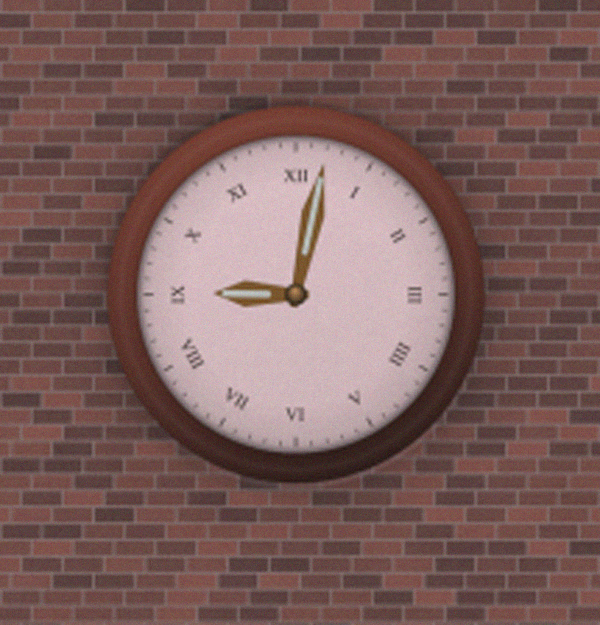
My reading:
**9:02**
